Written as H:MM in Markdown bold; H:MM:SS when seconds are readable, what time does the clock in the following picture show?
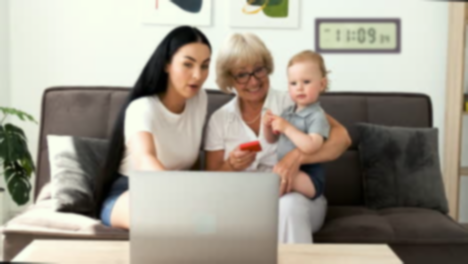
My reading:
**11:09**
